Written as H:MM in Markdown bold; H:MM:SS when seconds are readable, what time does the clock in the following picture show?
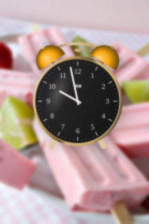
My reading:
**9:58**
